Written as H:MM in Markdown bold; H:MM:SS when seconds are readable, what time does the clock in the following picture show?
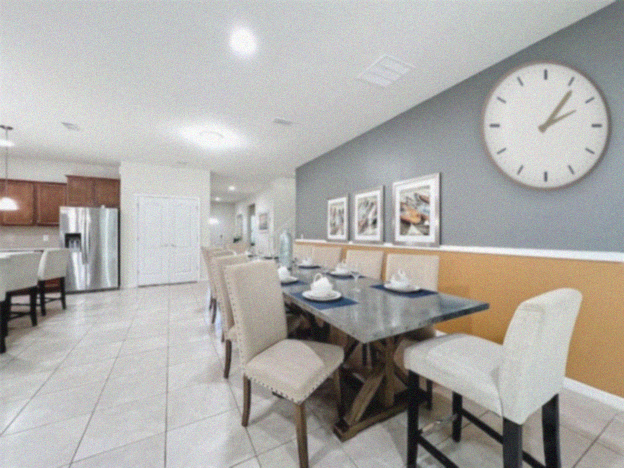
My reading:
**2:06**
